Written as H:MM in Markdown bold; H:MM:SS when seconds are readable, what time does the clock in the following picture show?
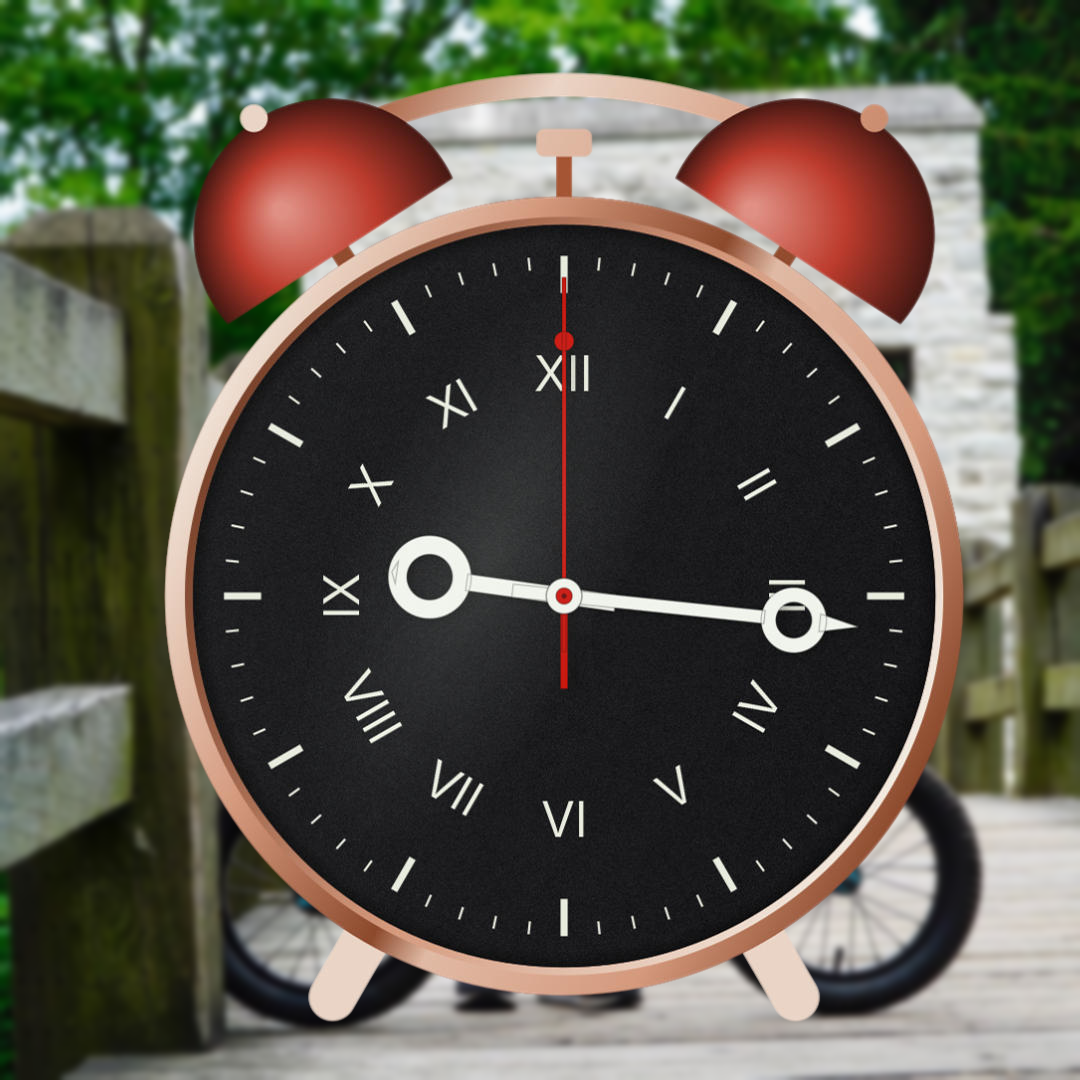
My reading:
**9:16:00**
